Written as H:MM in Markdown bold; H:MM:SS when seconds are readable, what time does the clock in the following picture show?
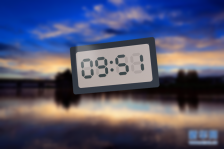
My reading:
**9:51**
